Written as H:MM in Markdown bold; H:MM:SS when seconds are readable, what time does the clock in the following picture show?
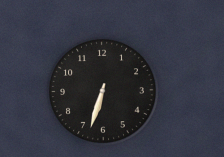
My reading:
**6:33**
